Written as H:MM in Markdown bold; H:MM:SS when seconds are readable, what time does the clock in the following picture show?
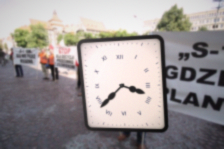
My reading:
**3:38**
